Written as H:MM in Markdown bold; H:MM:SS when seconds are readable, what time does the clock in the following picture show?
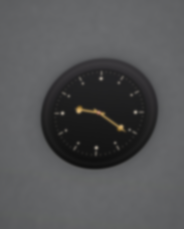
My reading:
**9:21**
